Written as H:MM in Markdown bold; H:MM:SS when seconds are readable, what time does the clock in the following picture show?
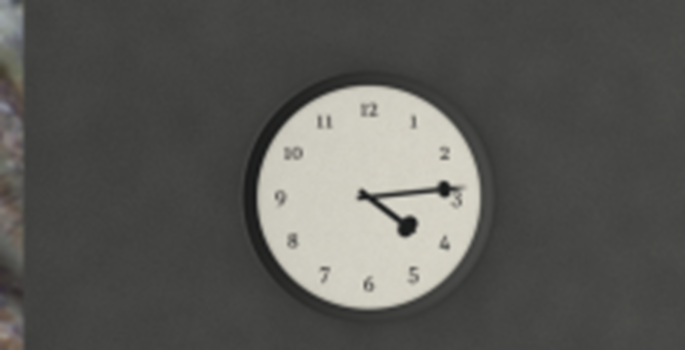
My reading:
**4:14**
